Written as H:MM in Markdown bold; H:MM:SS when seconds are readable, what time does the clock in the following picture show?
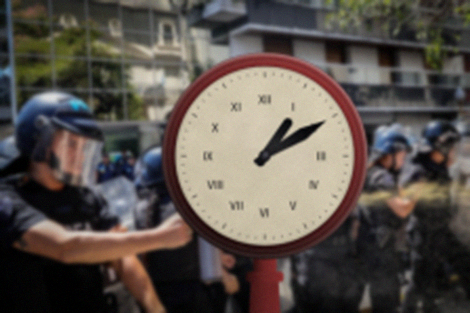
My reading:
**1:10**
